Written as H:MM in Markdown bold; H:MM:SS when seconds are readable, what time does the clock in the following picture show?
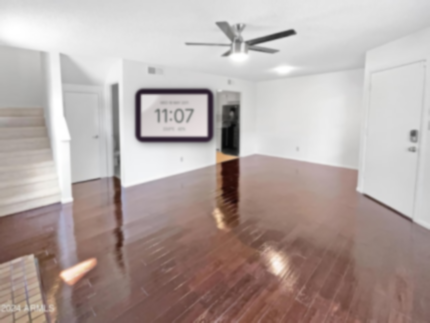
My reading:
**11:07**
